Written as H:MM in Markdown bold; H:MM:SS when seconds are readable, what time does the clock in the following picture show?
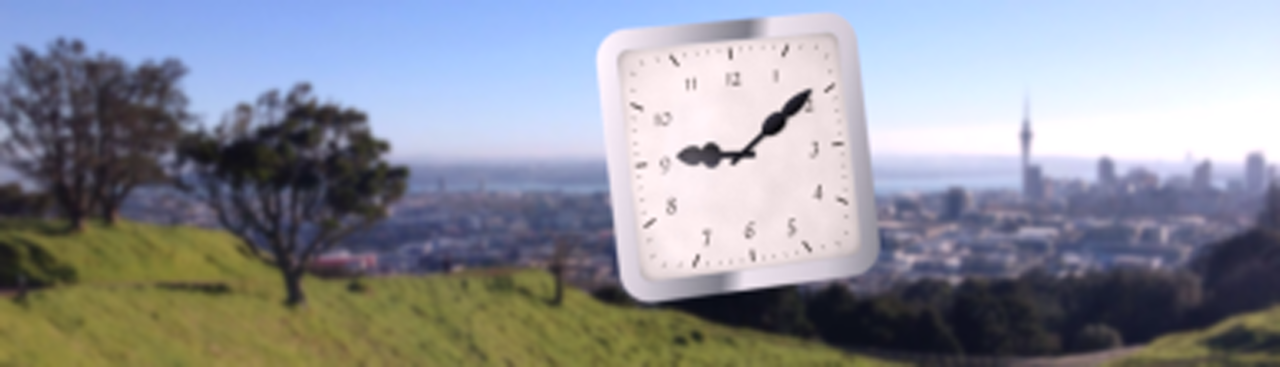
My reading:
**9:09**
